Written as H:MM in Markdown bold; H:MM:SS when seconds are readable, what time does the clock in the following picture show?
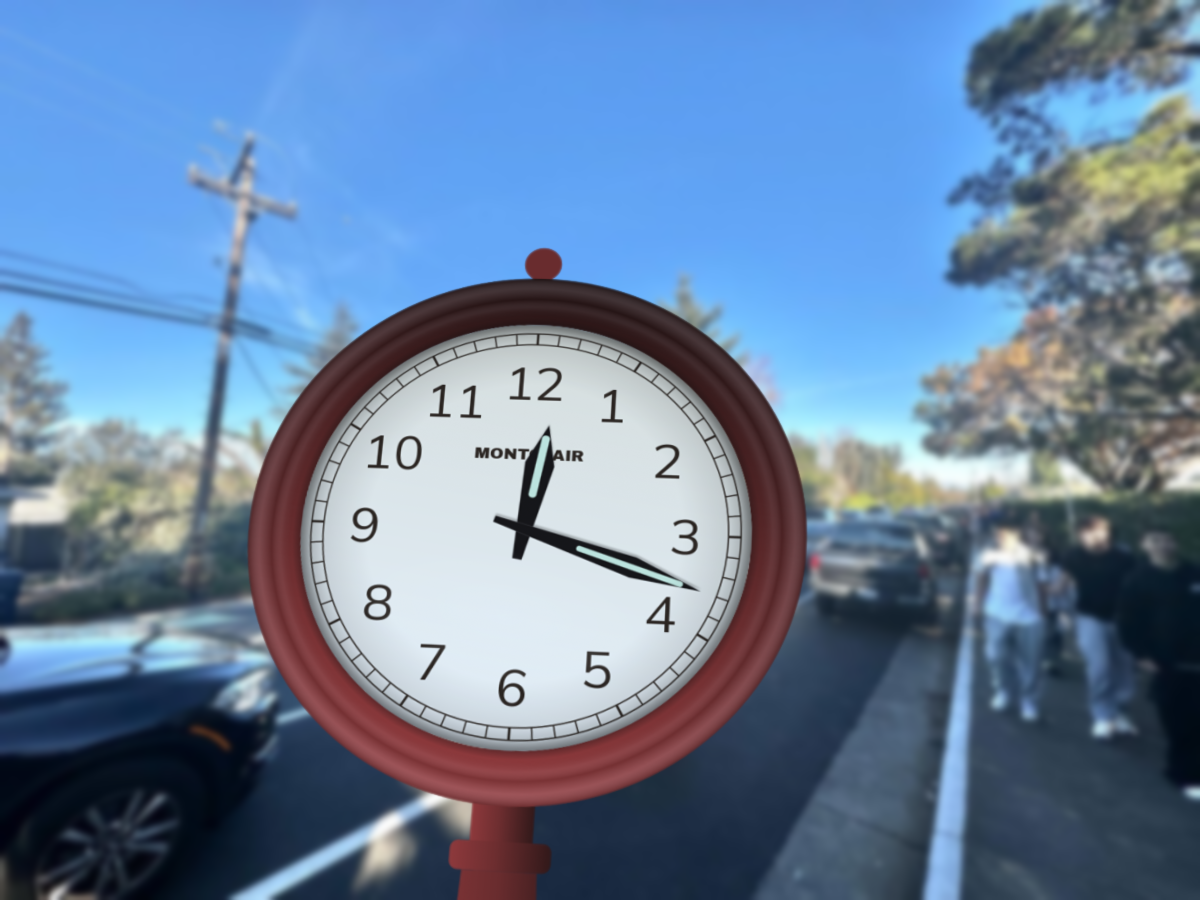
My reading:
**12:18**
